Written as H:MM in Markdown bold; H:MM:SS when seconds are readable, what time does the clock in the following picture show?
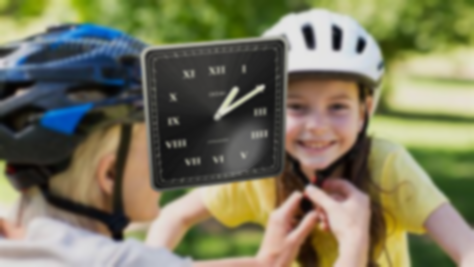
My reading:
**1:10**
